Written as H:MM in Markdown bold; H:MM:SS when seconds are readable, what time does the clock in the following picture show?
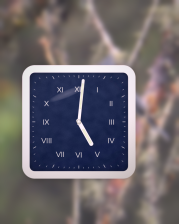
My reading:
**5:01**
